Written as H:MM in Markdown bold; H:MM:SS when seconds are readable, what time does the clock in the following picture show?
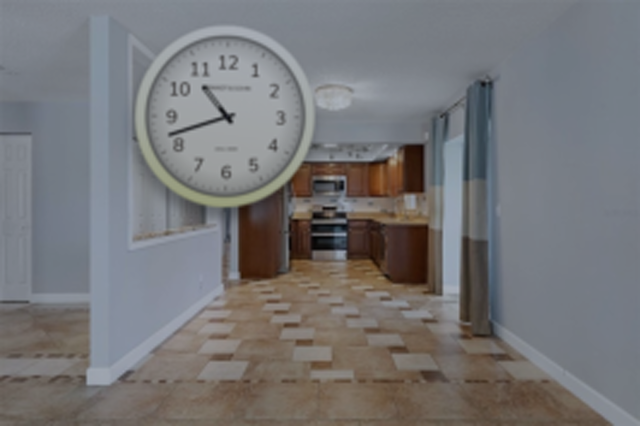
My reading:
**10:42**
